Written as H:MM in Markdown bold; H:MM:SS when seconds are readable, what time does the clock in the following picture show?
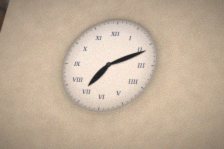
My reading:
**7:11**
